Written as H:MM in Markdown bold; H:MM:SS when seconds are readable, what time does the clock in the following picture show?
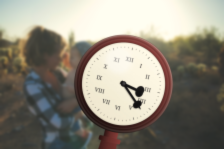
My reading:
**3:22**
